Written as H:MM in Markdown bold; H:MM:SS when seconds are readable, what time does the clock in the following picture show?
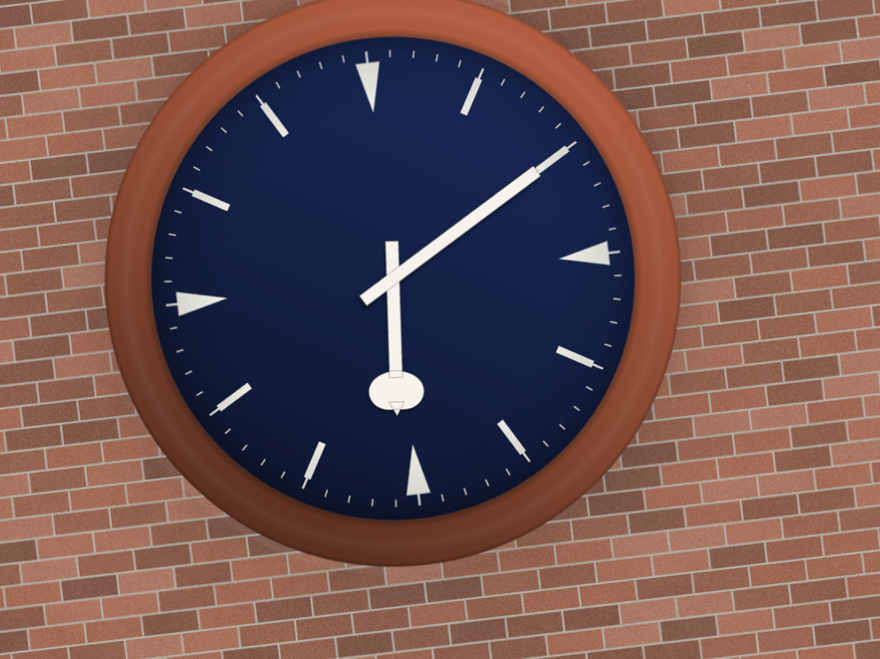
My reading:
**6:10**
